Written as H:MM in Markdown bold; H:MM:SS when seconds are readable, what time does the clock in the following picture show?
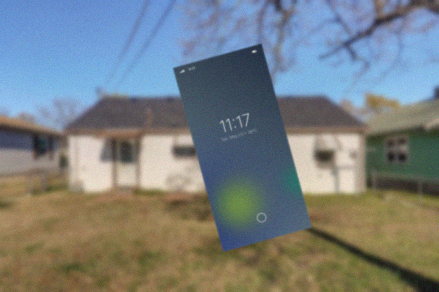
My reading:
**11:17**
